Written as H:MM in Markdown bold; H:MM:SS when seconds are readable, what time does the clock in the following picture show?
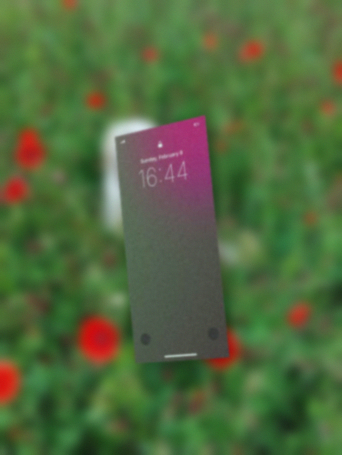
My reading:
**16:44**
